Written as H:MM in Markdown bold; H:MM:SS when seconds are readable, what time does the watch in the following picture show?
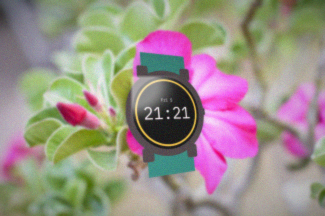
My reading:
**21:21**
